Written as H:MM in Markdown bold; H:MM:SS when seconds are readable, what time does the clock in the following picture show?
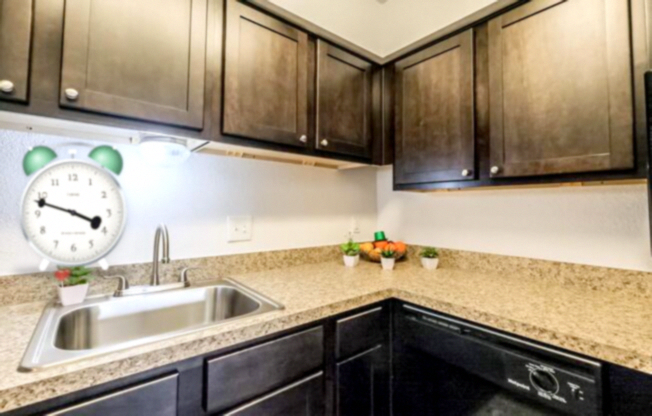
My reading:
**3:48**
